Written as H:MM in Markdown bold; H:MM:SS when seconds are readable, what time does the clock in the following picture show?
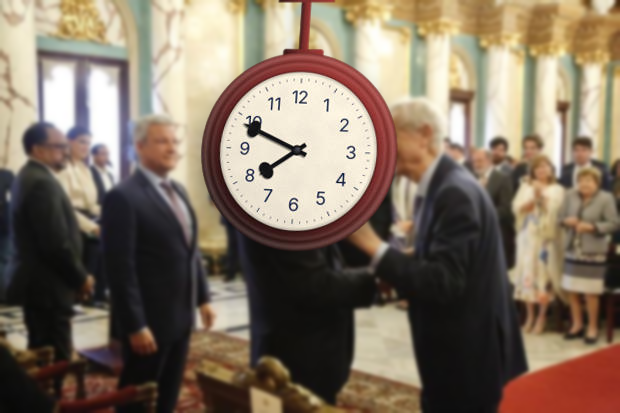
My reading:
**7:49**
